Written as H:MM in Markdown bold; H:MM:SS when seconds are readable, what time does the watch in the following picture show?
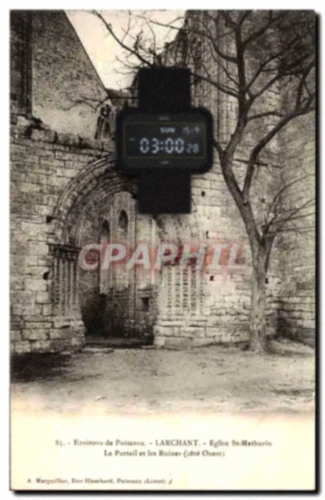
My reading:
**3:00**
